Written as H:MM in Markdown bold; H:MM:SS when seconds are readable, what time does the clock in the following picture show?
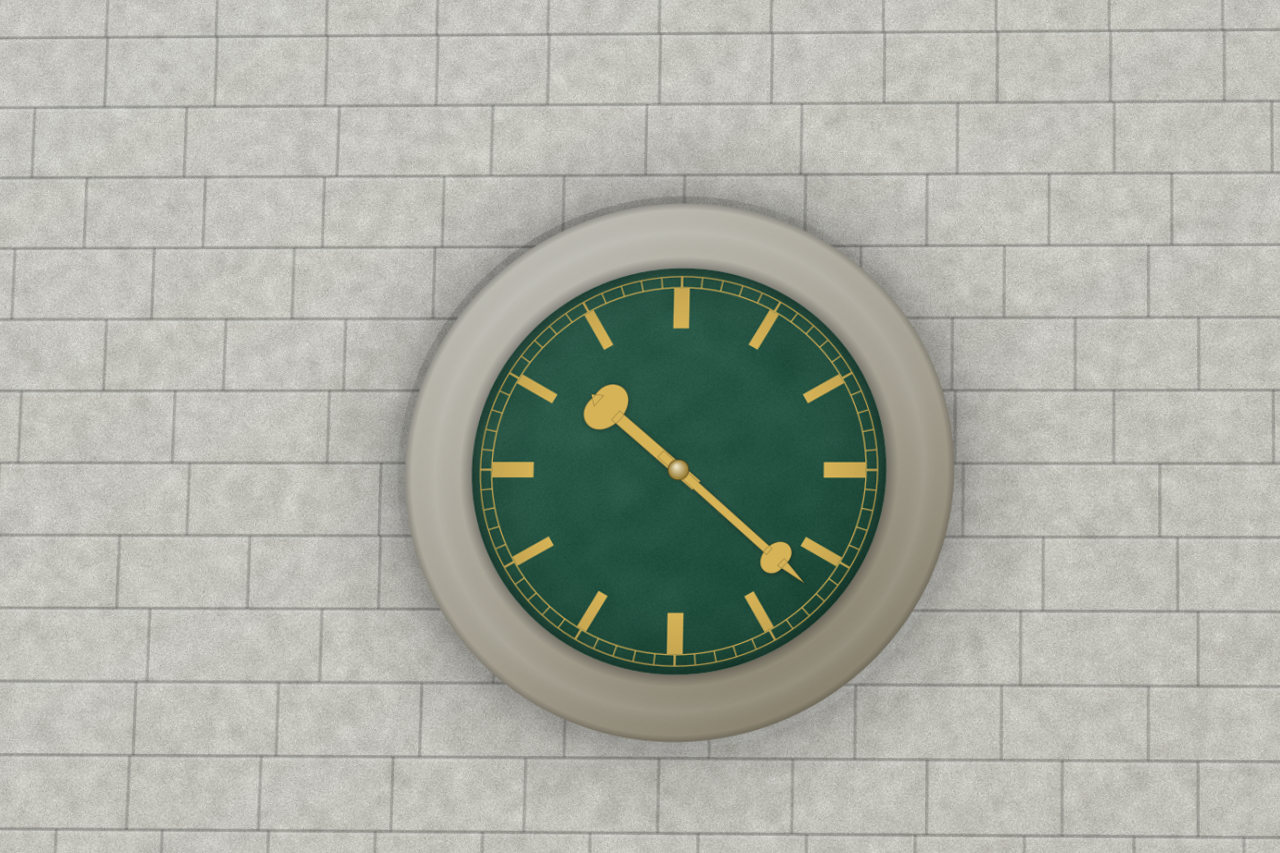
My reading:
**10:22**
